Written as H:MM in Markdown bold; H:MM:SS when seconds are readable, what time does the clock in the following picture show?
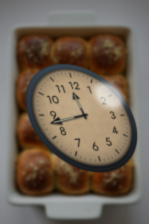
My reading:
**11:43**
